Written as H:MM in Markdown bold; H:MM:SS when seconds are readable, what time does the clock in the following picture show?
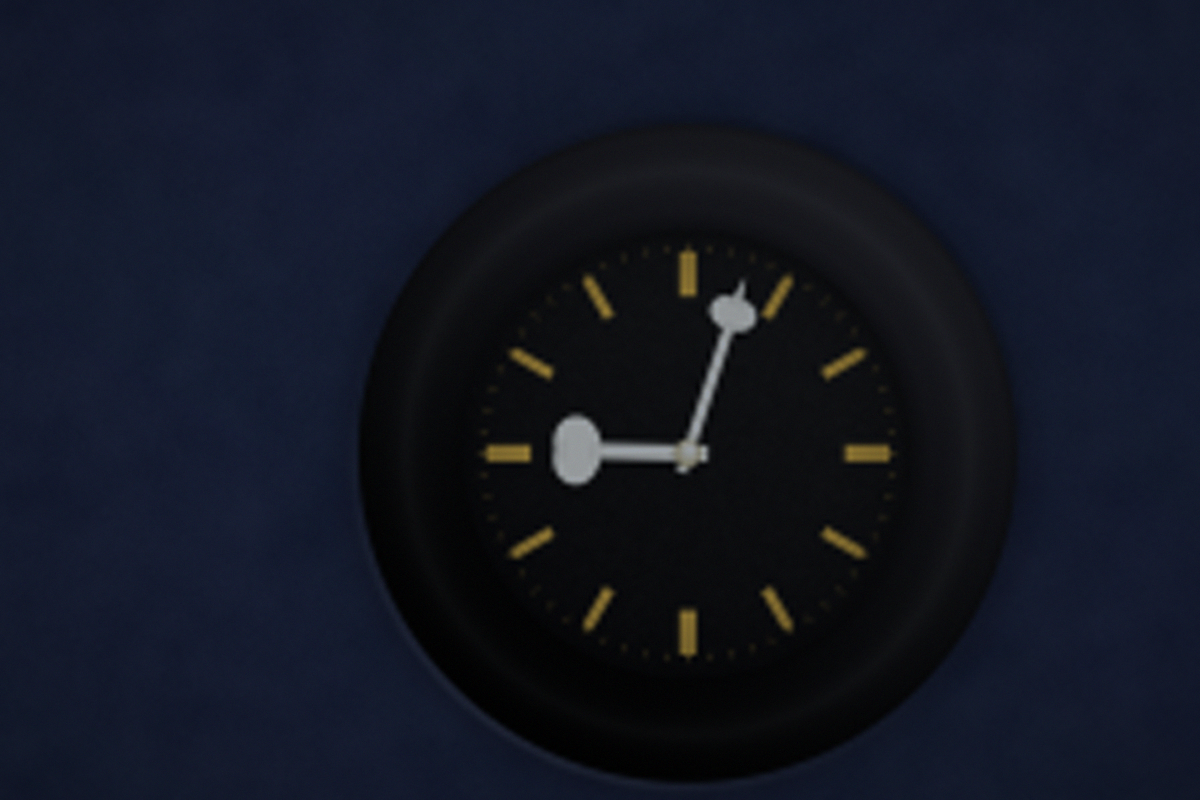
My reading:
**9:03**
